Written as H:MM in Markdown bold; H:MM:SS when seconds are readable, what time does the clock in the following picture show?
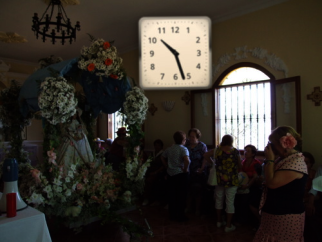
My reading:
**10:27**
